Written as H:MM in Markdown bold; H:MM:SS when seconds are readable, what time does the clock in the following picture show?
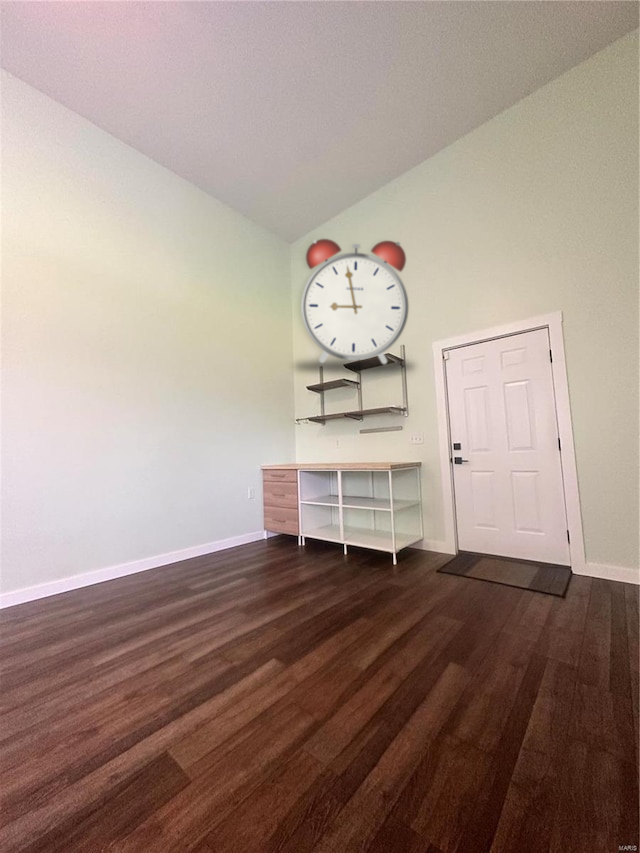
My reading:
**8:58**
